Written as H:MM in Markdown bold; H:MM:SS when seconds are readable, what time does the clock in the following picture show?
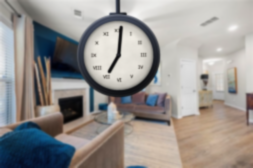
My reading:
**7:01**
